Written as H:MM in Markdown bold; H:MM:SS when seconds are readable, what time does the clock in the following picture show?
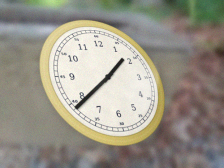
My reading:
**1:39**
